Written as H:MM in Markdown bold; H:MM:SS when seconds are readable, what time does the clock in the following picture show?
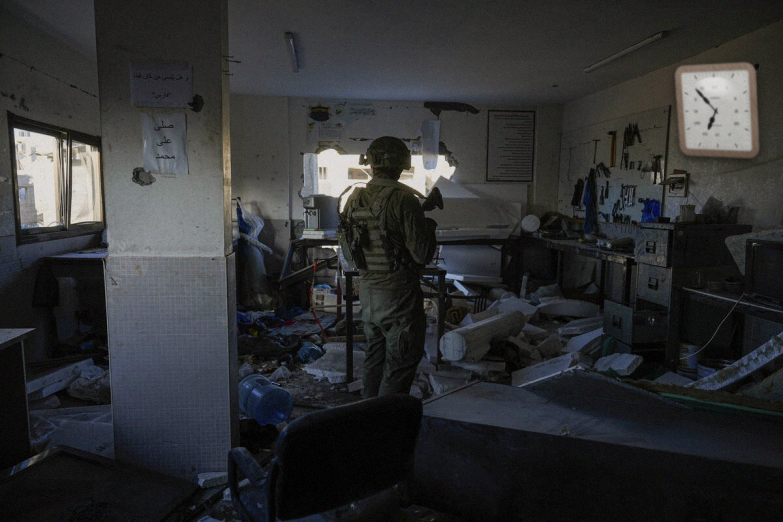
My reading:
**6:53**
